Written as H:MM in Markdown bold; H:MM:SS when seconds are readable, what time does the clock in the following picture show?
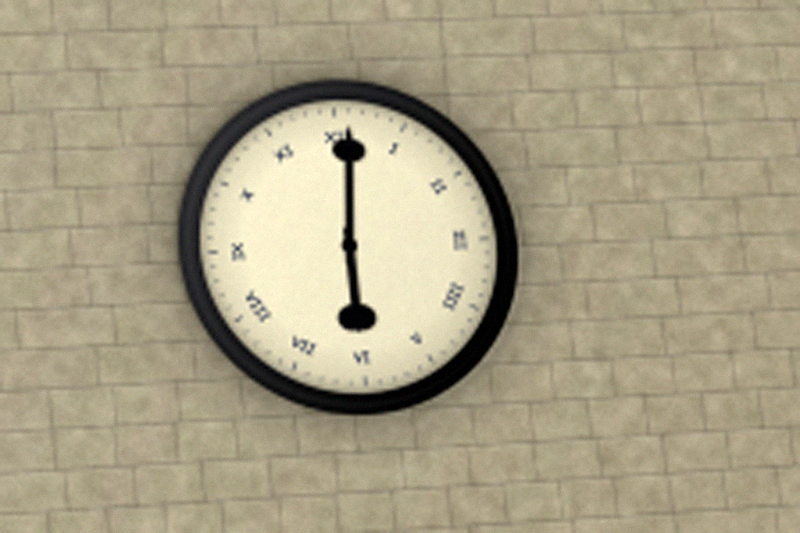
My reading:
**6:01**
